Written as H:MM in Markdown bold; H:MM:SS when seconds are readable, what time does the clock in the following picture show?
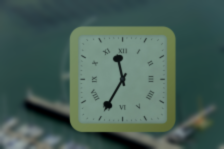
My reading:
**11:35**
